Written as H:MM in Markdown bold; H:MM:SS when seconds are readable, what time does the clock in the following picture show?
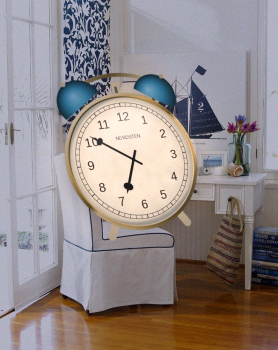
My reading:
**6:51**
